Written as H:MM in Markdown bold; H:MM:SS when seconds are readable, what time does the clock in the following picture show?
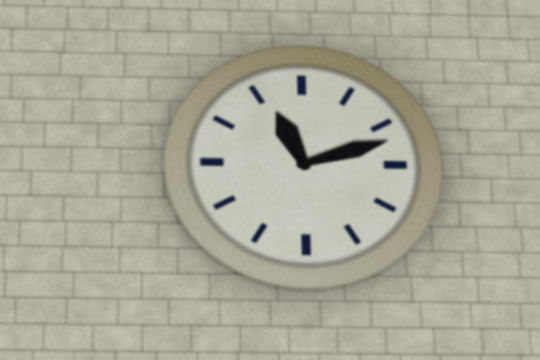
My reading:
**11:12**
